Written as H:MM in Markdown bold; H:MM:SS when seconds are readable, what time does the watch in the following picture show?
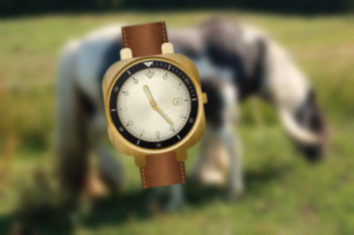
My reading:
**11:24**
